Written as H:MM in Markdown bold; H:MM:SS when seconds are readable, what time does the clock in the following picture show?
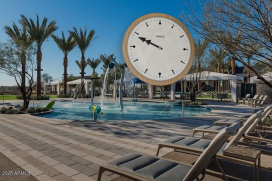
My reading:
**9:49**
